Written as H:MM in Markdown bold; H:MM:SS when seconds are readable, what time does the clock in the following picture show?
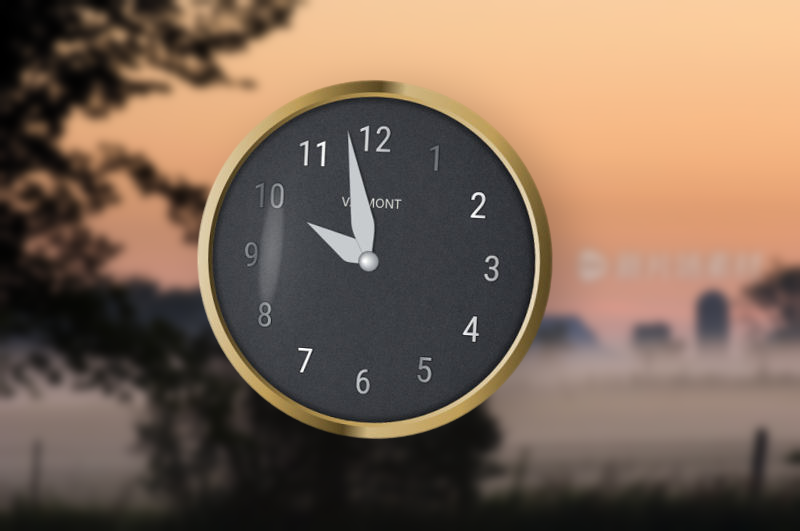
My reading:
**9:58**
